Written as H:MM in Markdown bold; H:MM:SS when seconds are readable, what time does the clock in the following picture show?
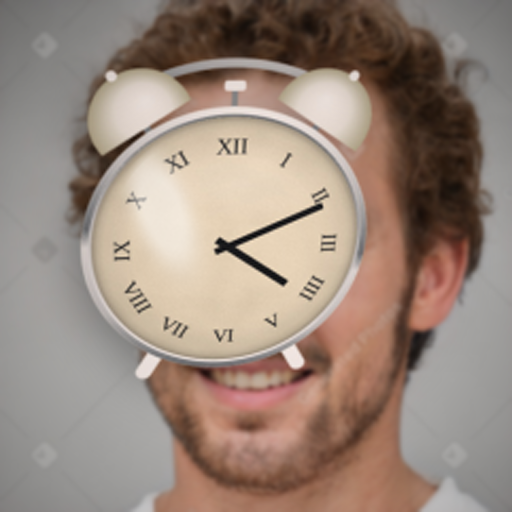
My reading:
**4:11**
